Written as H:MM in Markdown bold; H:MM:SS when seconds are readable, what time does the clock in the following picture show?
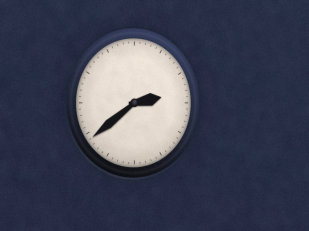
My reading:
**2:39**
